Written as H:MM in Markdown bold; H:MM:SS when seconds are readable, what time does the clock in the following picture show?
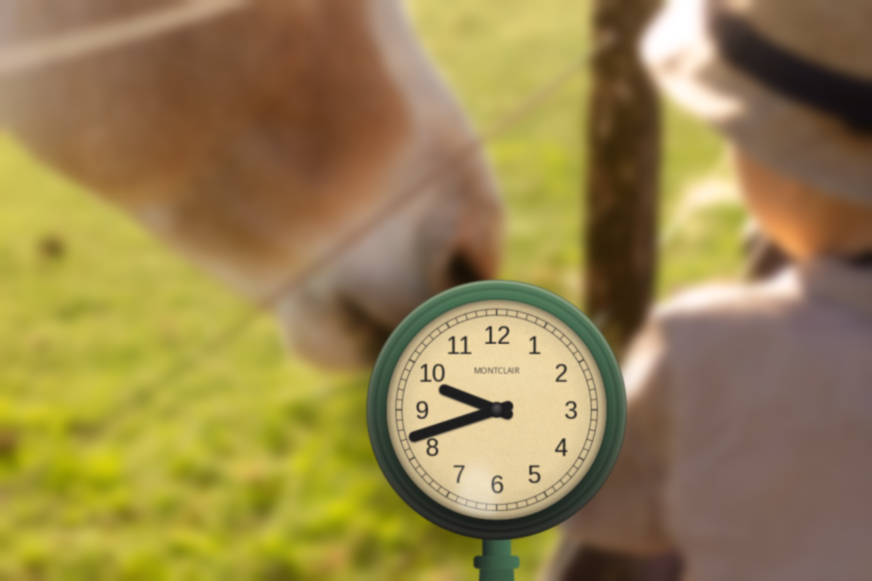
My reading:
**9:42**
